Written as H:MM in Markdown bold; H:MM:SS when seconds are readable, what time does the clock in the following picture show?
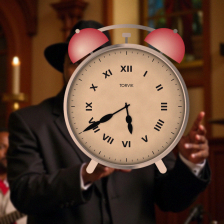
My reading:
**5:40**
